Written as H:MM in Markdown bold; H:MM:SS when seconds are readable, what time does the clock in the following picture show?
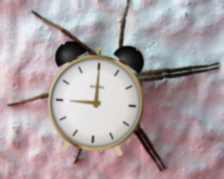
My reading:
**9:00**
